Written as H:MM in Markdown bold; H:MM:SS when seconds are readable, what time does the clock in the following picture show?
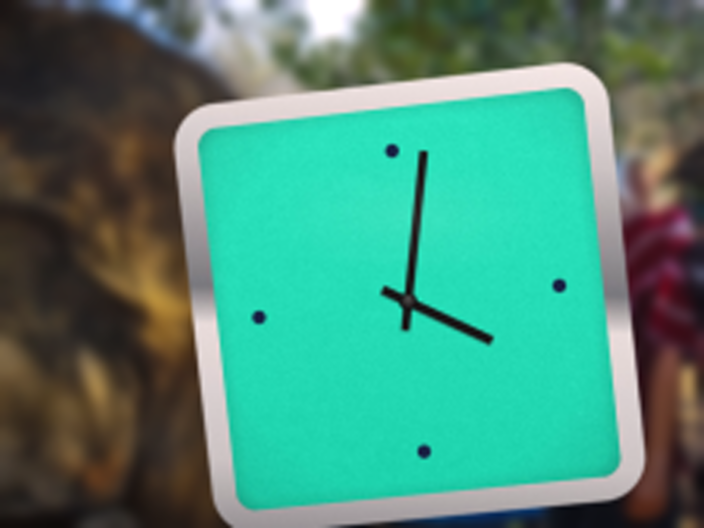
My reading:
**4:02**
